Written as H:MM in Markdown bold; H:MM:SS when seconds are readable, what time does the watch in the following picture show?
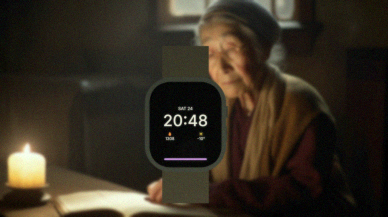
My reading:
**20:48**
